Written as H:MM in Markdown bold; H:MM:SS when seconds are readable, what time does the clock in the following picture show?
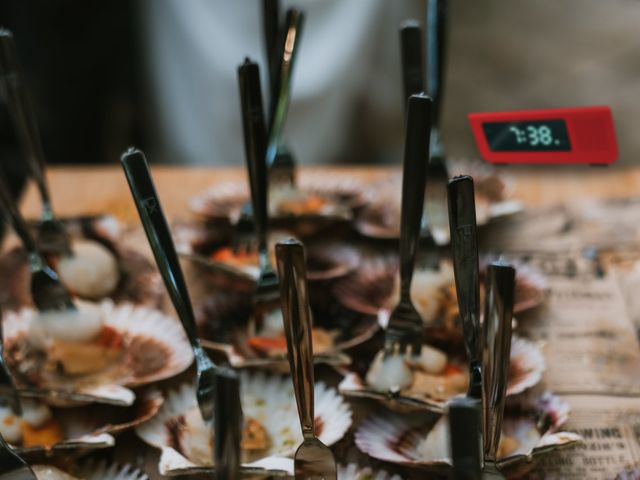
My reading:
**7:38**
